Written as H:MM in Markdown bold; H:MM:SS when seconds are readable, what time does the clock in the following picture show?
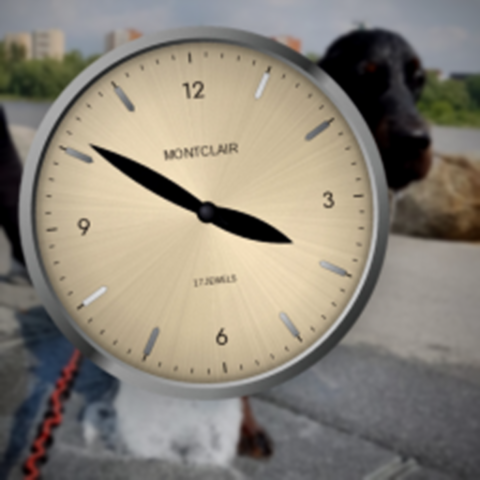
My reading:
**3:51**
